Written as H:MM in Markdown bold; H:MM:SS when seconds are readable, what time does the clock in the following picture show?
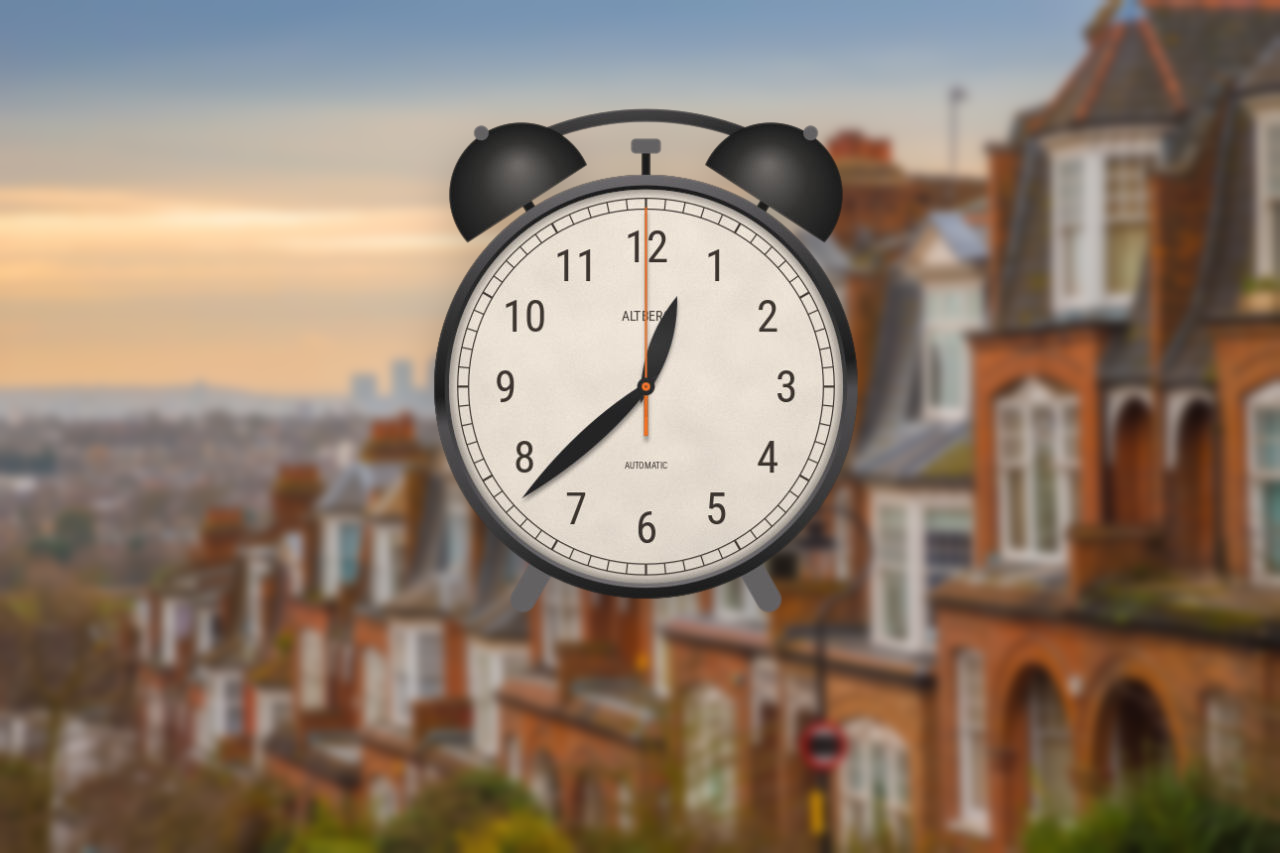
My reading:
**12:38:00**
